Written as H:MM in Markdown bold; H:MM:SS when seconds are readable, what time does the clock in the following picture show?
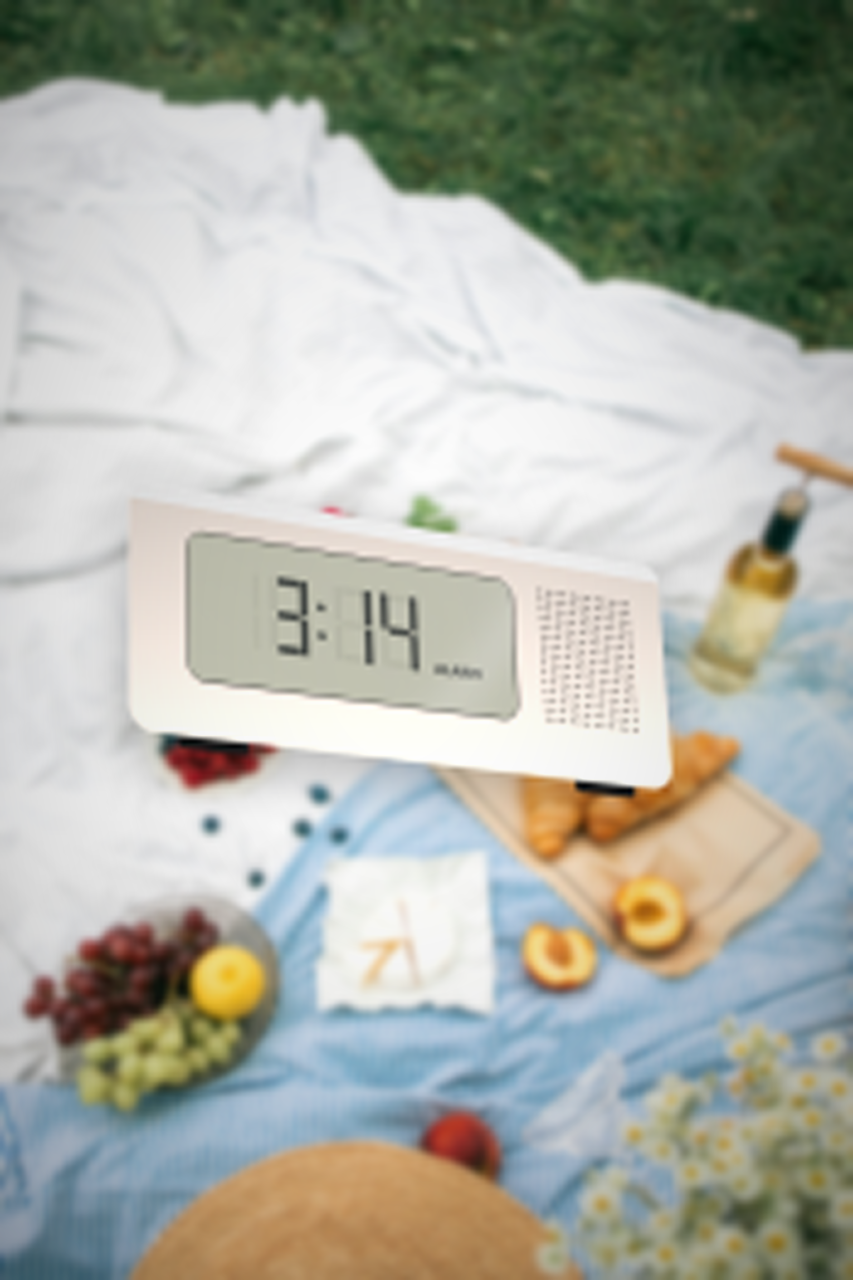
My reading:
**3:14**
